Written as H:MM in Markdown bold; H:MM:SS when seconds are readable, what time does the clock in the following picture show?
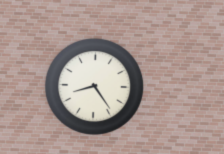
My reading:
**8:24**
